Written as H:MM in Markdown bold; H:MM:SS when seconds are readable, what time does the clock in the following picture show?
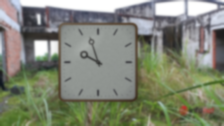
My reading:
**9:57**
